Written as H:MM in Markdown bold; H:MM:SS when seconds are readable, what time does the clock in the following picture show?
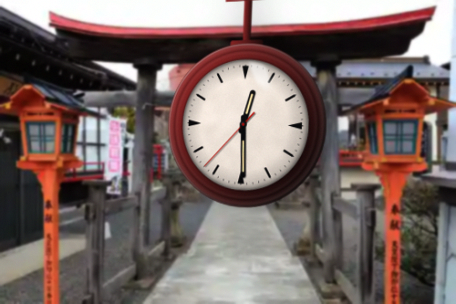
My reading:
**12:29:37**
